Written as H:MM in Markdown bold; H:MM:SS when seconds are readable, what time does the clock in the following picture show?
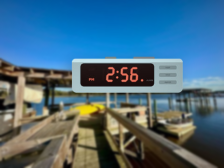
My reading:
**2:56**
